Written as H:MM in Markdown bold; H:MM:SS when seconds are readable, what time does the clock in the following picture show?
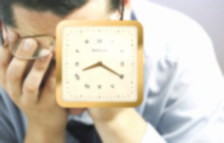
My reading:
**8:20**
